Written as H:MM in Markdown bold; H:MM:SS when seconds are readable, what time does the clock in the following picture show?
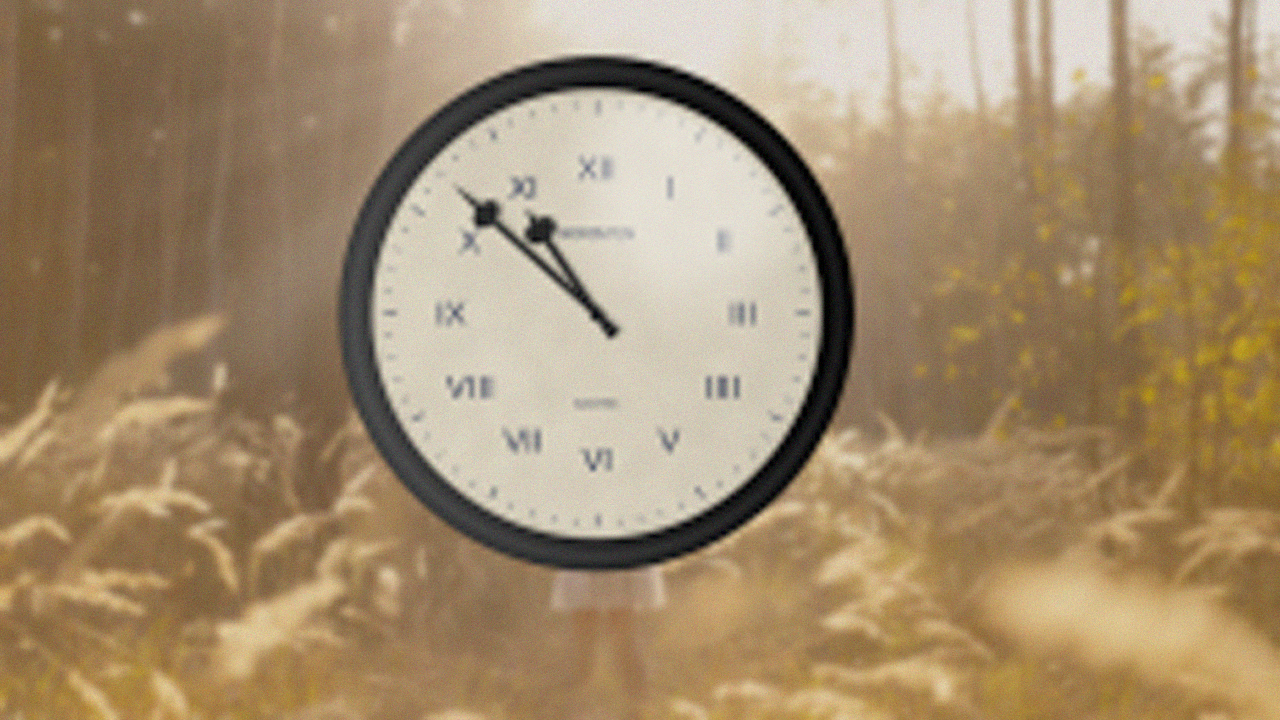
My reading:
**10:52**
